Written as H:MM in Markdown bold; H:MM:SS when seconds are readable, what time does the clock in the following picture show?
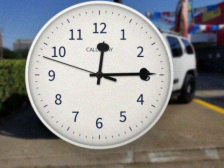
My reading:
**12:14:48**
